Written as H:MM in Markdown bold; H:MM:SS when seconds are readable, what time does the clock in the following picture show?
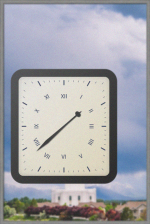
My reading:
**1:38**
